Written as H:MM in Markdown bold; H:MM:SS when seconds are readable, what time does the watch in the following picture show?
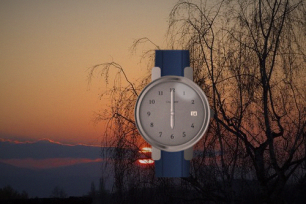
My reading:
**6:00**
